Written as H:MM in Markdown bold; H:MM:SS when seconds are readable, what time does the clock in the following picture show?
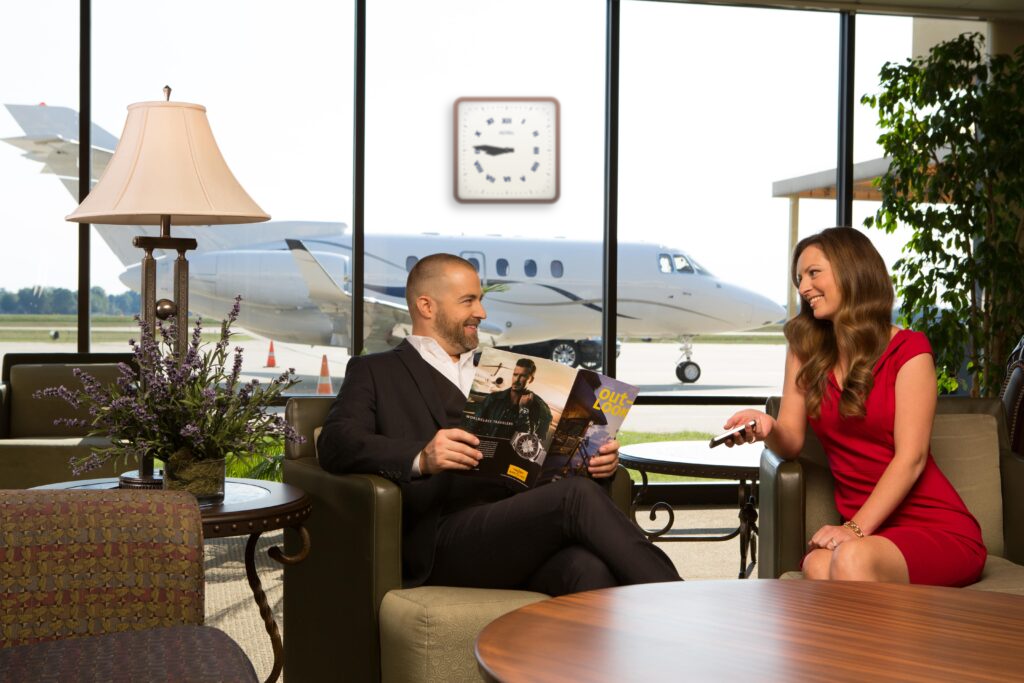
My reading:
**8:46**
